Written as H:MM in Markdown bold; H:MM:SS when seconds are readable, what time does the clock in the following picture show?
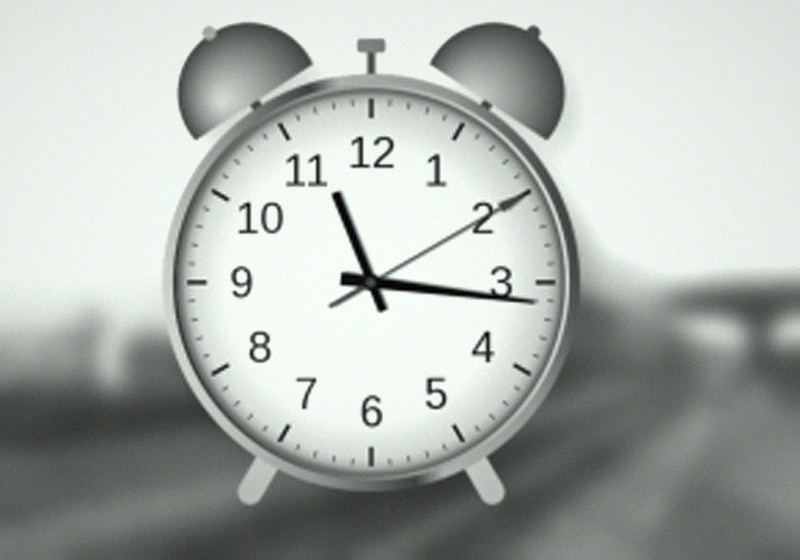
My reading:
**11:16:10**
